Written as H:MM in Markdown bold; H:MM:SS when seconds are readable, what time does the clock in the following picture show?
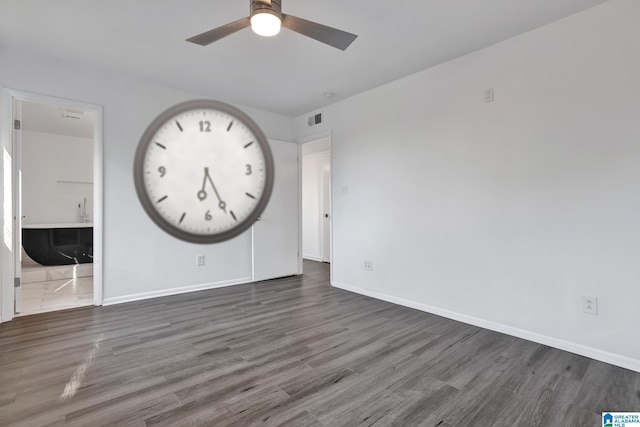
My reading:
**6:26**
